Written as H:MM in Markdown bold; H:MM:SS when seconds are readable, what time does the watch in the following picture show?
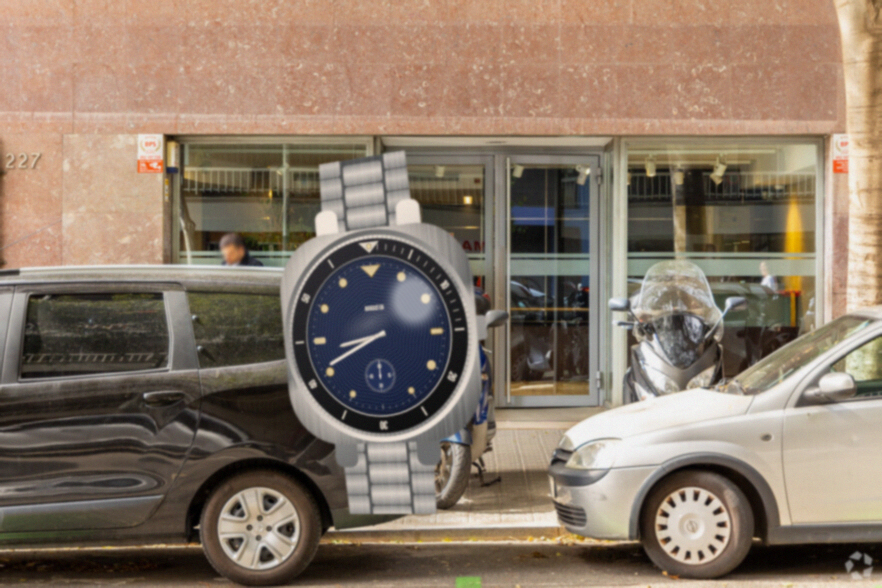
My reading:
**8:41**
